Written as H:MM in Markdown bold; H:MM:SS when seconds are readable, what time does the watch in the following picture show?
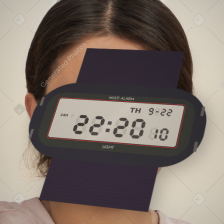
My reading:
**22:20:10**
